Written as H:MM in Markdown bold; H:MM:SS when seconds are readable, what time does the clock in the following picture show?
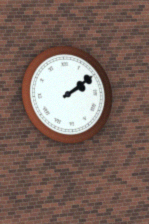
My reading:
**2:10**
